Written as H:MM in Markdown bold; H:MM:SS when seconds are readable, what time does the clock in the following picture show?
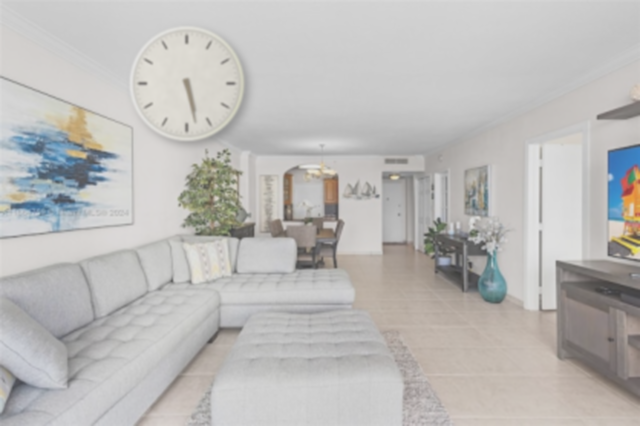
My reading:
**5:28**
